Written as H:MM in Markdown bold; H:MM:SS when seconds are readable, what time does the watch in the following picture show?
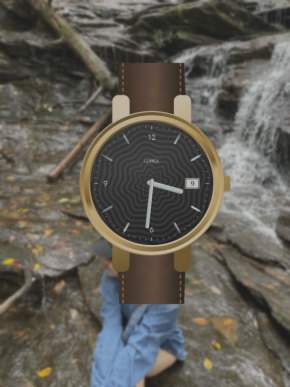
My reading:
**3:31**
